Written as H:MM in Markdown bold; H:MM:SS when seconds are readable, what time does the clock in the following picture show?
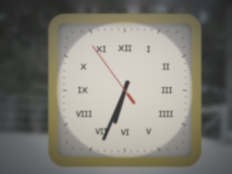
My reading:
**6:33:54**
